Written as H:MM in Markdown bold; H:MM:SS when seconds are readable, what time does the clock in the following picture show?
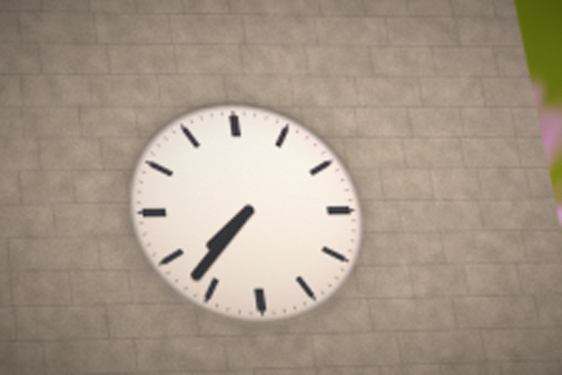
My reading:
**7:37**
